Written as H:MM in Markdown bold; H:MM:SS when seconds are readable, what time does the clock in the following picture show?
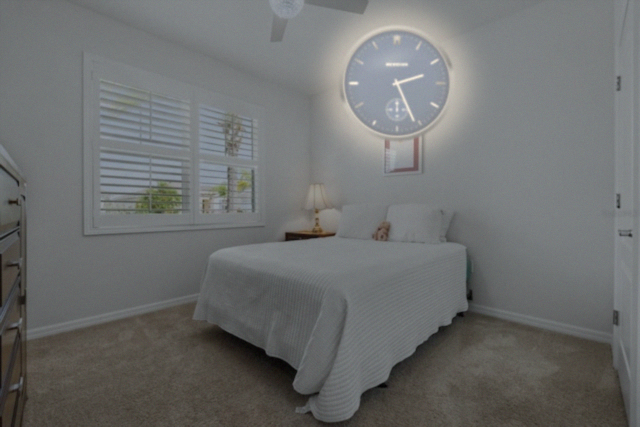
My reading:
**2:26**
